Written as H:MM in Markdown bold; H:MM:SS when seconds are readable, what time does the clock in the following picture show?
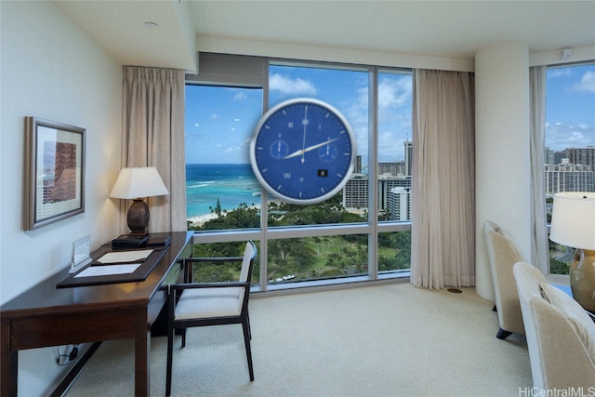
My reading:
**8:11**
